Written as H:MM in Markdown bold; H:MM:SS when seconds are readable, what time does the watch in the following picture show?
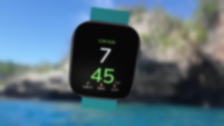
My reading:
**7:45**
